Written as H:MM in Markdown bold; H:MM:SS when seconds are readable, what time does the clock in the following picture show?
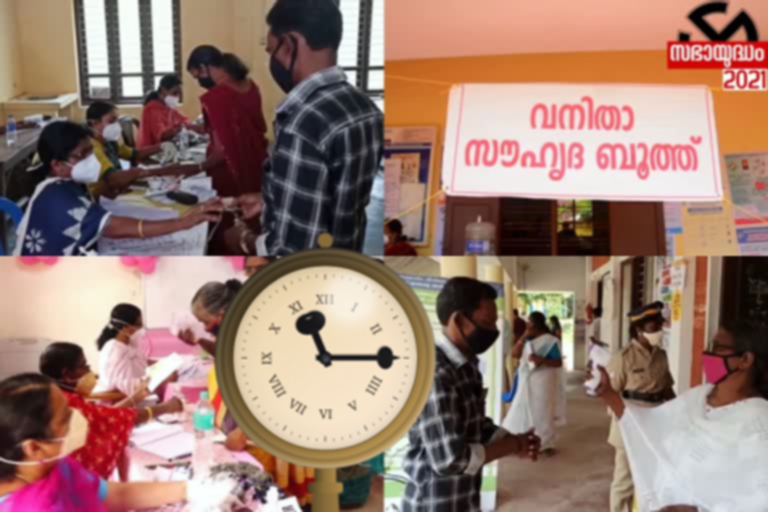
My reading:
**11:15**
